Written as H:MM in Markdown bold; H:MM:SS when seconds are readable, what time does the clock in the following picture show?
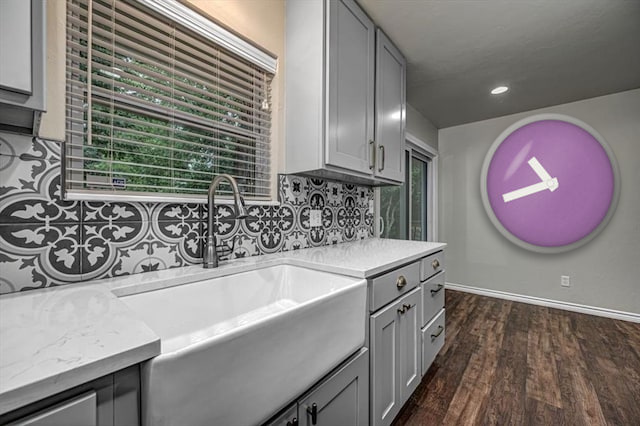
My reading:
**10:42**
